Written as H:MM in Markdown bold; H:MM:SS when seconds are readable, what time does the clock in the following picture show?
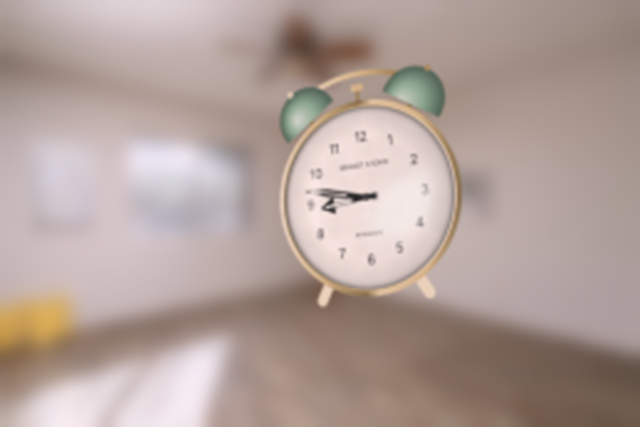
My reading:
**8:47**
